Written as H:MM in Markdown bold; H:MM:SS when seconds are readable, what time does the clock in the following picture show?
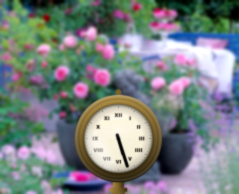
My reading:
**5:27**
